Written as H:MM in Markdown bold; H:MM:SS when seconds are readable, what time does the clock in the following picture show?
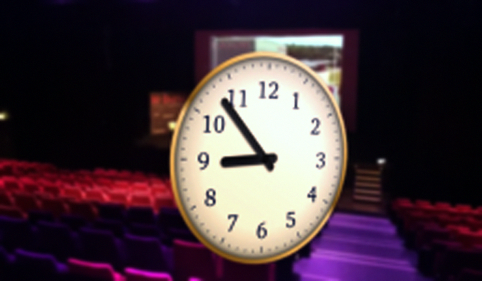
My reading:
**8:53**
